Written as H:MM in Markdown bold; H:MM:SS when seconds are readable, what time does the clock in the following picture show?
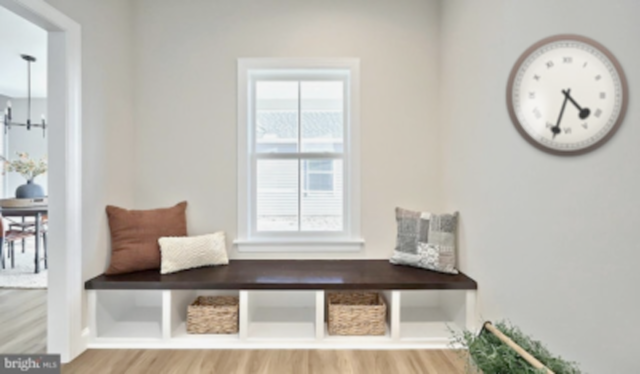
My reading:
**4:33**
